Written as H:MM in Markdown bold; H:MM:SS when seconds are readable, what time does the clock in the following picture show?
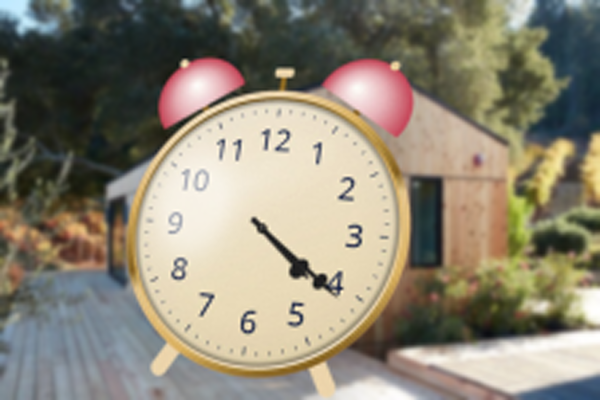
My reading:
**4:21**
